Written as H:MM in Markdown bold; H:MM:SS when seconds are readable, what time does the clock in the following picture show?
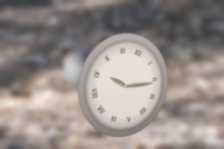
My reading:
**9:11**
